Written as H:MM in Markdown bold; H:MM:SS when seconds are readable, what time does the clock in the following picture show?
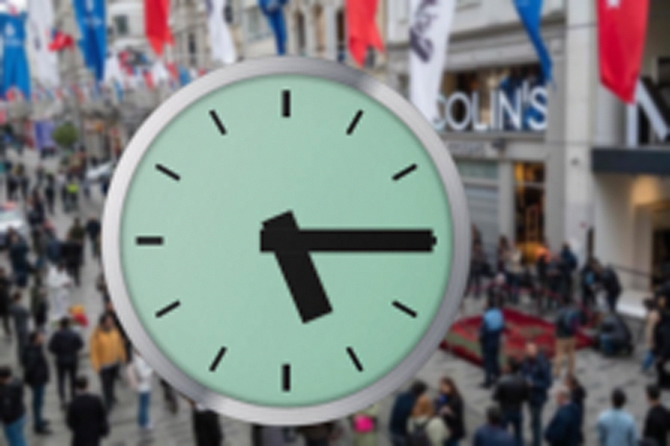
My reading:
**5:15**
